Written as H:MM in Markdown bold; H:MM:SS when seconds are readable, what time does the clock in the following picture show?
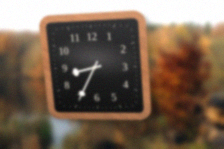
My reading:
**8:35**
